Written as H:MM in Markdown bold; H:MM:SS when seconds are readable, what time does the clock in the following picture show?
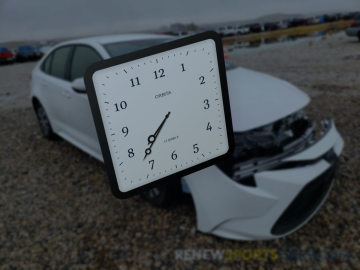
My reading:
**7:37**
